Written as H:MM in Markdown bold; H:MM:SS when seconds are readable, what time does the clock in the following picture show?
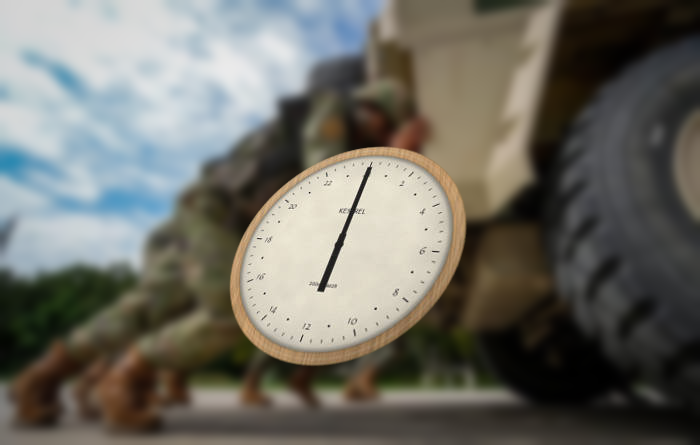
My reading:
**12:00**
